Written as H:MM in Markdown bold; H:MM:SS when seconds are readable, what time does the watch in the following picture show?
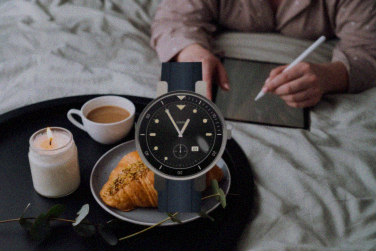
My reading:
**12:55**
